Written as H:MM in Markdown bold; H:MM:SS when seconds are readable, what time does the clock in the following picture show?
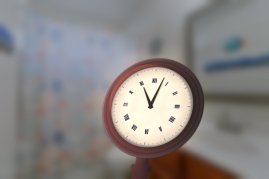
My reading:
**11:03**
